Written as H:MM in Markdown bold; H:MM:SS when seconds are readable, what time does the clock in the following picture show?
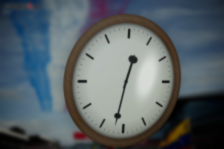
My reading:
**12:32**
